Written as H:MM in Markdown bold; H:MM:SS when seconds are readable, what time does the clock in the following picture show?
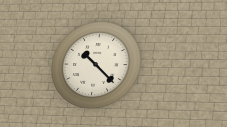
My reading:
**10:22**
